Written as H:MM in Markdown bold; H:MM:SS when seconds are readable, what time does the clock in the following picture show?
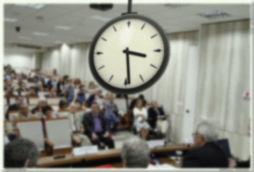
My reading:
**3:29**
